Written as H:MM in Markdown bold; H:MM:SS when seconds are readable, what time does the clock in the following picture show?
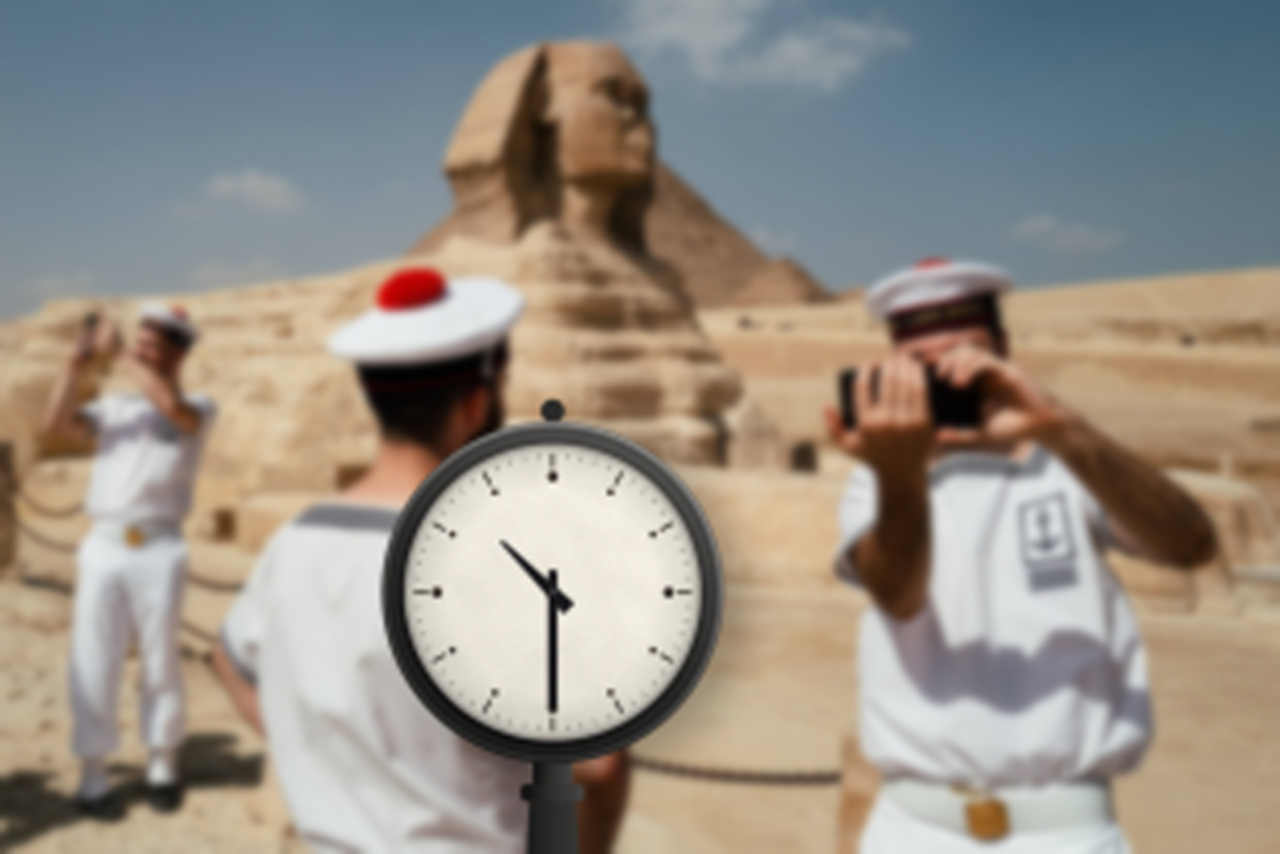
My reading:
**10:30**
